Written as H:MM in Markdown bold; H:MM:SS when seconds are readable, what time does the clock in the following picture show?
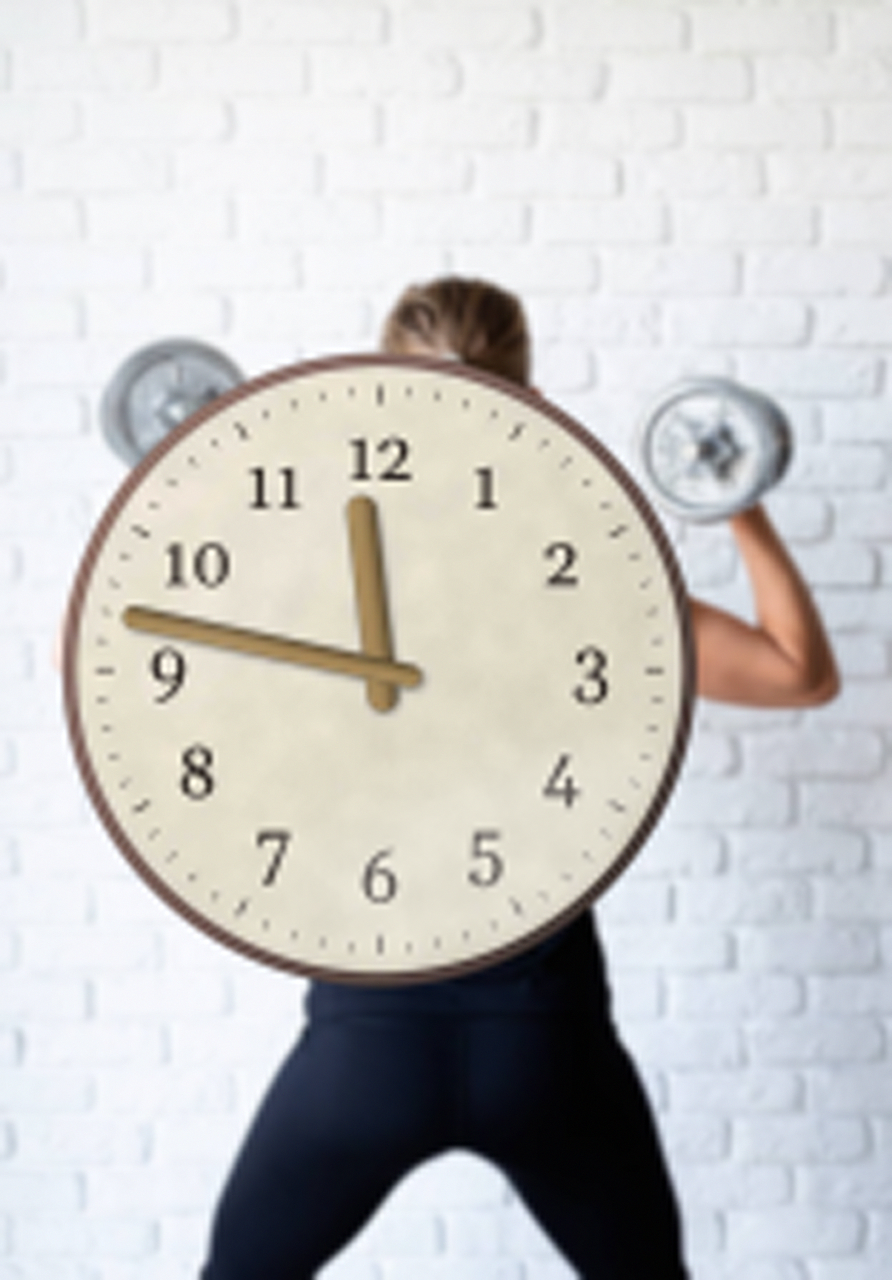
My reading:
**11:47**
